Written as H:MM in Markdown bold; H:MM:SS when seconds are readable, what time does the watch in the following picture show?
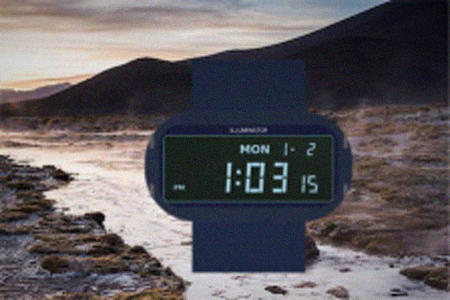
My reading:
**1:03:15**
